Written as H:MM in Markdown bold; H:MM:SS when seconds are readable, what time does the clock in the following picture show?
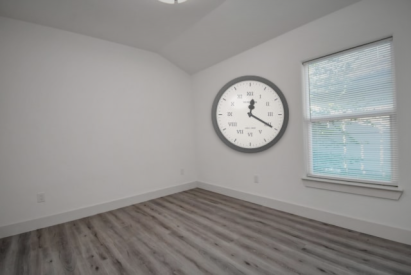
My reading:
**12:20**
